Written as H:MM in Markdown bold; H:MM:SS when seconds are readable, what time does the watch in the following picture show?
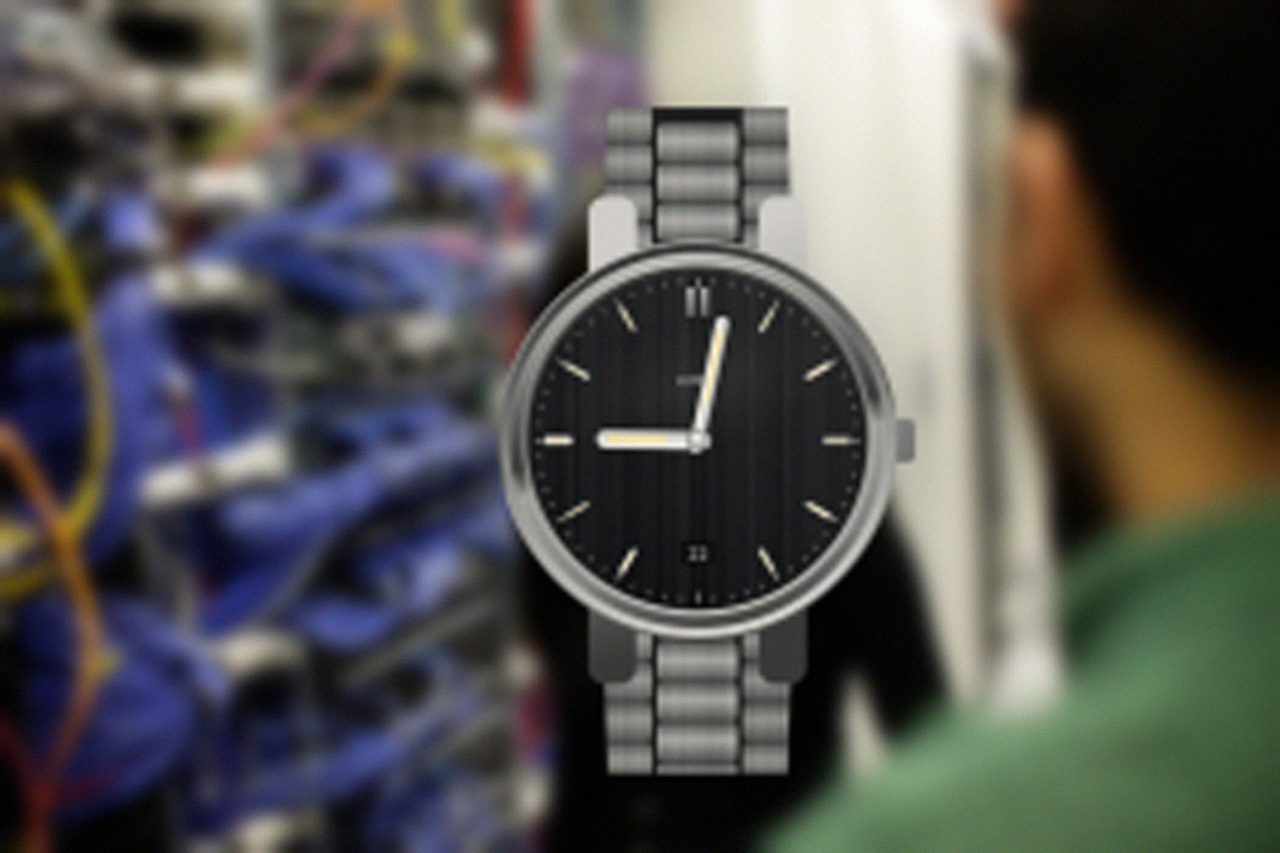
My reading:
**9:02**
